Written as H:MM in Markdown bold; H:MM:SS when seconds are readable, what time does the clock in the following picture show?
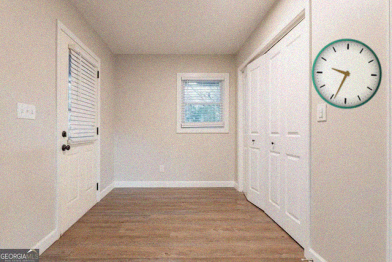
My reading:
**9:34**
